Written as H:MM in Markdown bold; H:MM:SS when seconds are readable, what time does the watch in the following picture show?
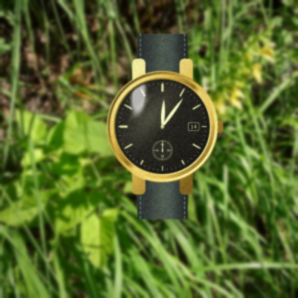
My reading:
**12:06**
